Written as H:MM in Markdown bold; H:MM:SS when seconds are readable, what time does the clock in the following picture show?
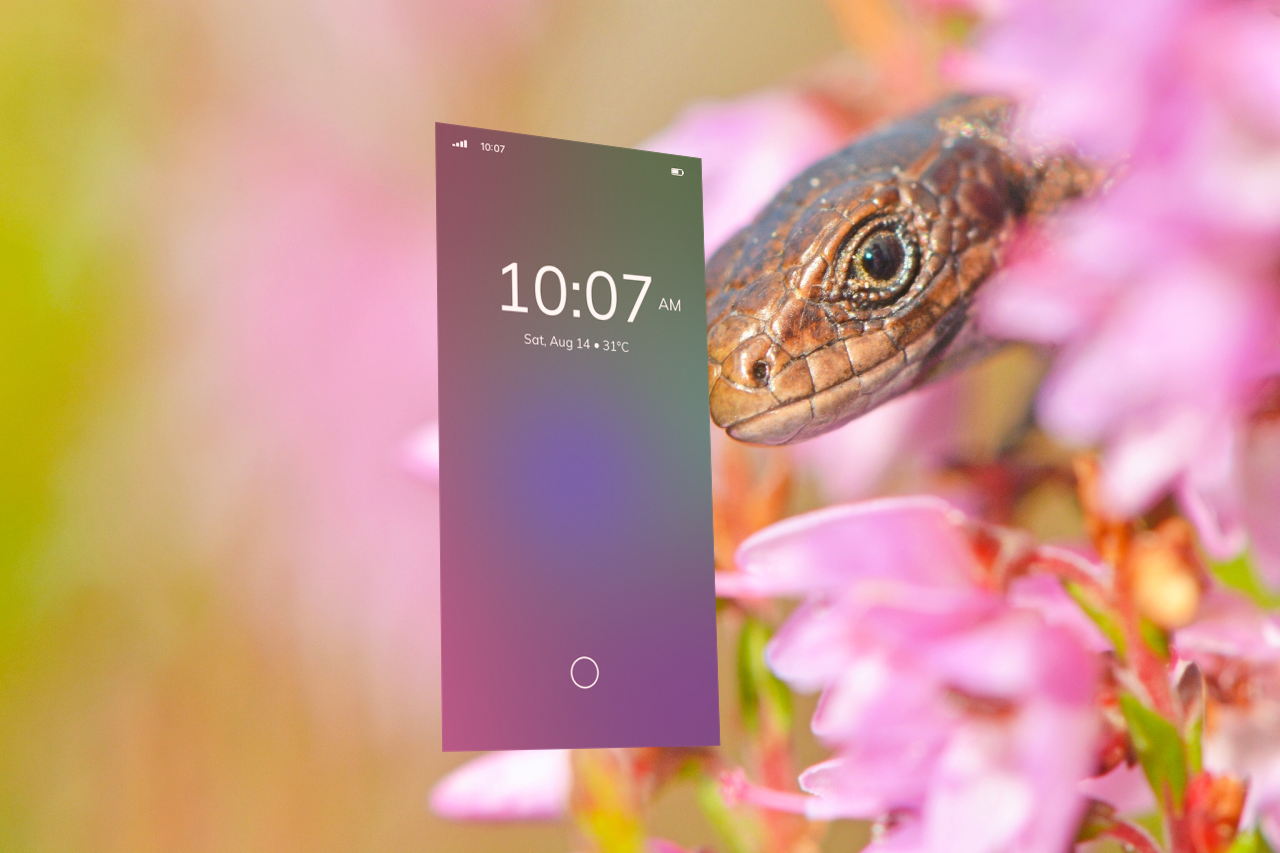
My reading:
**10:07**
